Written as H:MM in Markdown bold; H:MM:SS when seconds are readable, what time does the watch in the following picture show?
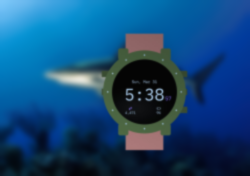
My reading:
**5:38**
